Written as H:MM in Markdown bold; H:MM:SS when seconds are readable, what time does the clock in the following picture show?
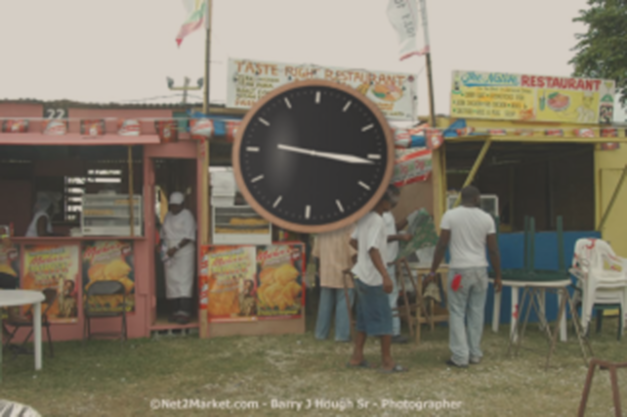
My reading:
**9:16**
